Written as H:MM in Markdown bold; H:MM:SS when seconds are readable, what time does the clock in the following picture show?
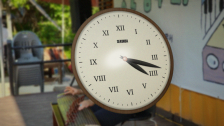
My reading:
**4:18**
